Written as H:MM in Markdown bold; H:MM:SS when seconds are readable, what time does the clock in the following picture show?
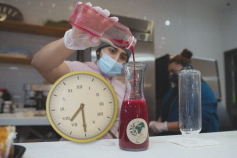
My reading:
**7:30**
